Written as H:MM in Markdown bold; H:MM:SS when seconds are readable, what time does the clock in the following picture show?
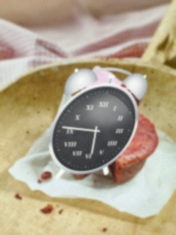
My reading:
**5:46**
